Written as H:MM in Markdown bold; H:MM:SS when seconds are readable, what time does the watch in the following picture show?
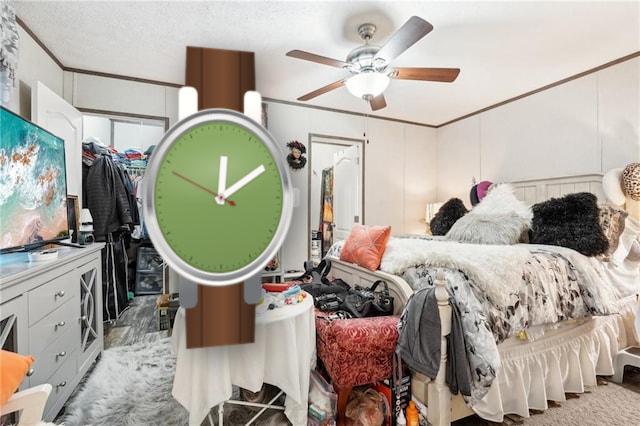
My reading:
**12:09:49**
